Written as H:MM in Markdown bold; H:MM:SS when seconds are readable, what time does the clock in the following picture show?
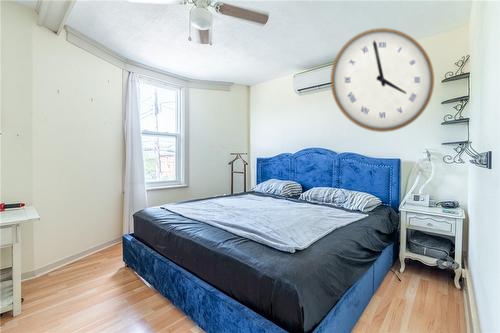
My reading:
**3:58**
